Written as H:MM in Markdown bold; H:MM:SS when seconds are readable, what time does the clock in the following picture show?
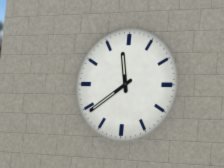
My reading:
**11:39**
